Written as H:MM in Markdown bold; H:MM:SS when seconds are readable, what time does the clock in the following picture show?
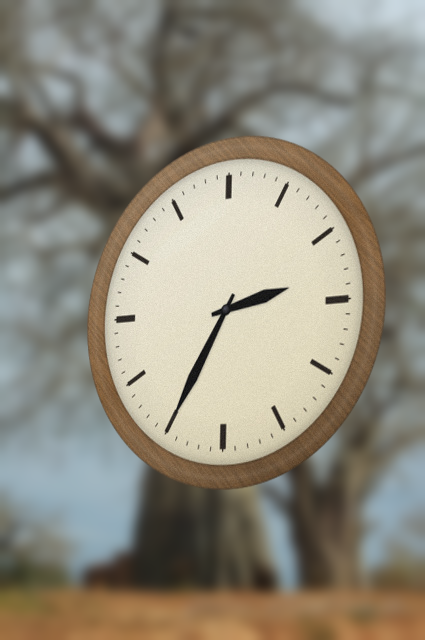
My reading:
**2:35**
